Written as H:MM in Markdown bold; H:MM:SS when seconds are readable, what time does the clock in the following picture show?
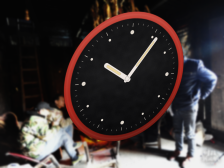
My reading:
**10:06**
